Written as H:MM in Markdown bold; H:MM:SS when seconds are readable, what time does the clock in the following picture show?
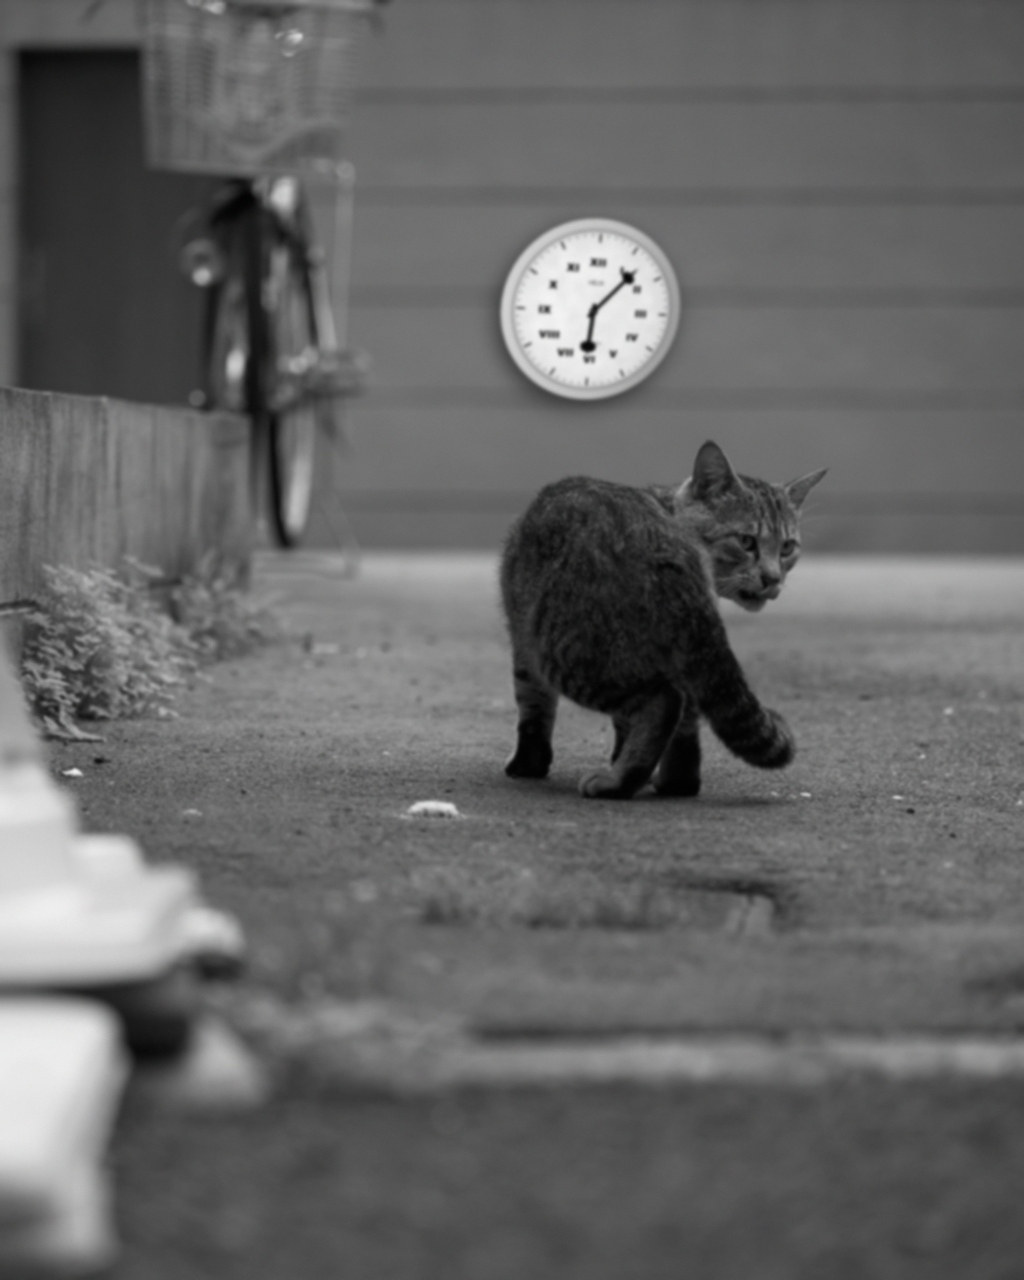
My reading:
**6:07**
